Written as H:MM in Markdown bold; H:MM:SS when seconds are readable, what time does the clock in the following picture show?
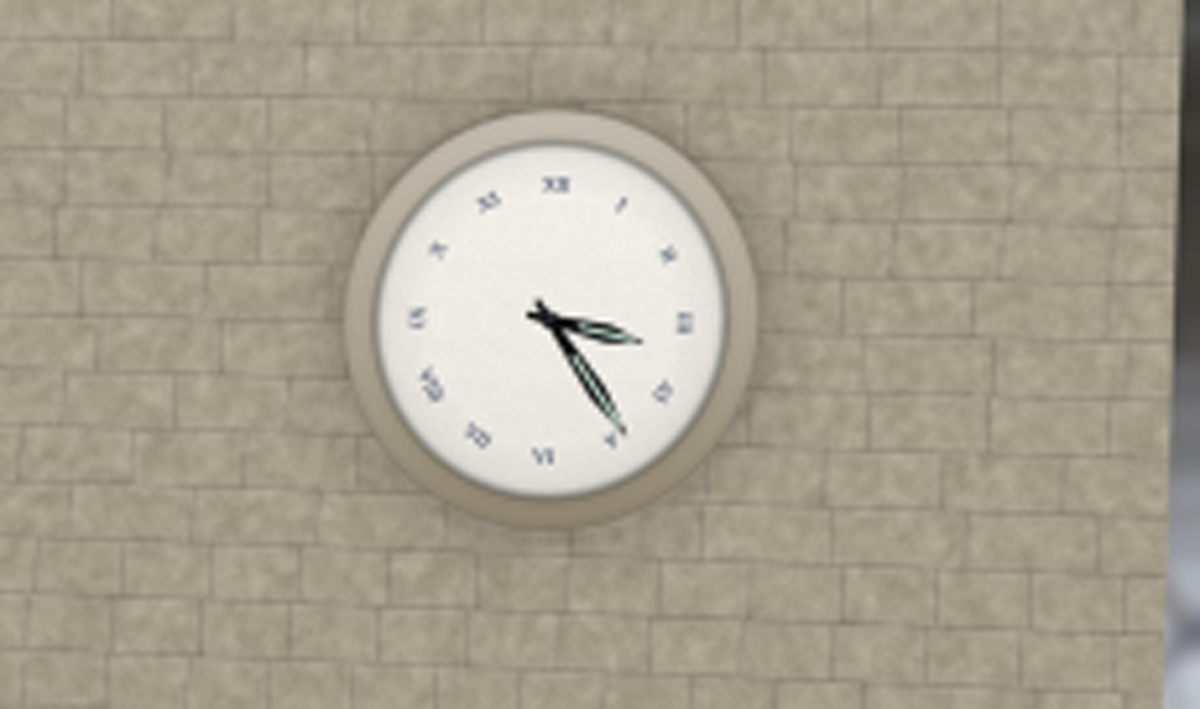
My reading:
**3:24**
